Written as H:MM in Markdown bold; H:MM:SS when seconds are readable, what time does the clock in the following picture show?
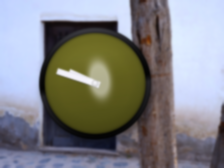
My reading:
**9:48**
